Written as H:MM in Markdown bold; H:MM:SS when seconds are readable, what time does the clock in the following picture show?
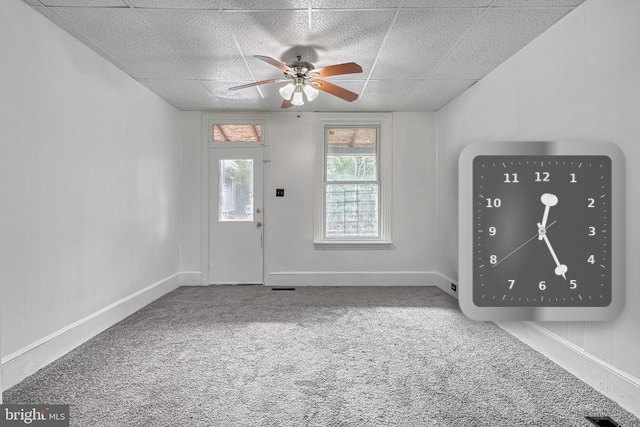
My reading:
**12:25:39**
